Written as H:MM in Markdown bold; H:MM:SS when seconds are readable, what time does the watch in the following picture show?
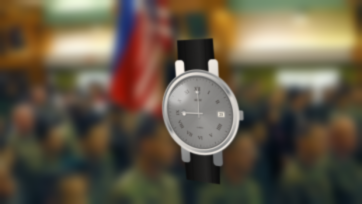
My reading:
**9:00**
